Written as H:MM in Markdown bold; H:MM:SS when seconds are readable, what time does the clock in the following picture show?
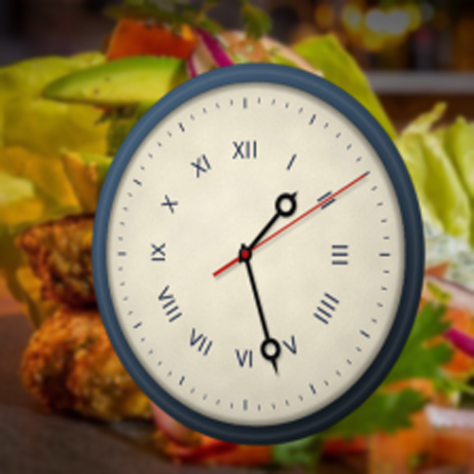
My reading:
**1:27:10**
